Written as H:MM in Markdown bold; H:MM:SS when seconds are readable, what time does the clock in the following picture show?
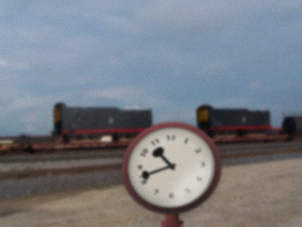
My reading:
**10:42**
